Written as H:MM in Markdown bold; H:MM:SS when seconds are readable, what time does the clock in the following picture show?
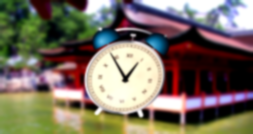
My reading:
**12:54**
